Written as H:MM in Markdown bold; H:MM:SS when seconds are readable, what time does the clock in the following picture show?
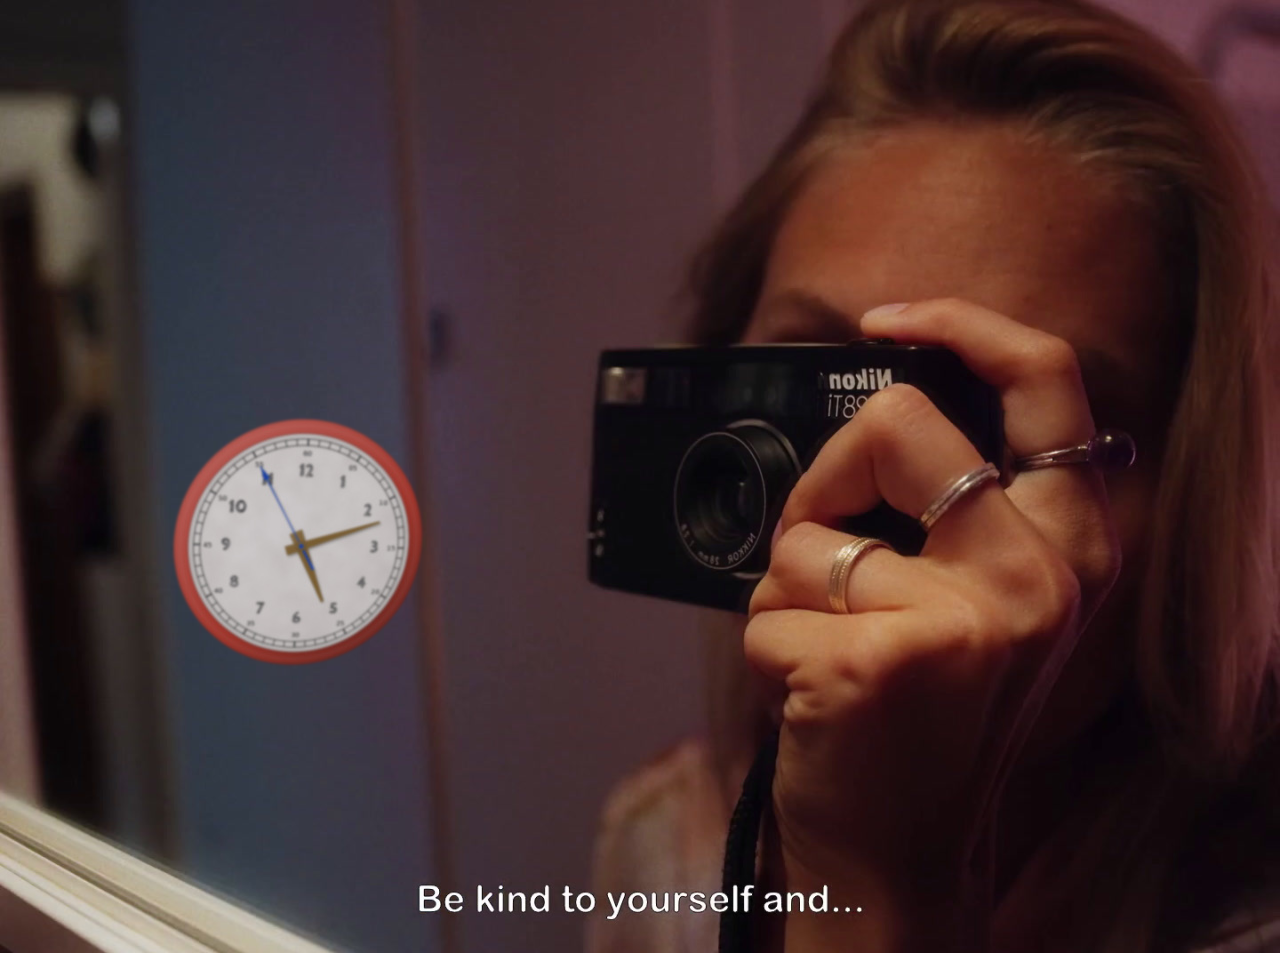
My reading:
**5:11:55**
